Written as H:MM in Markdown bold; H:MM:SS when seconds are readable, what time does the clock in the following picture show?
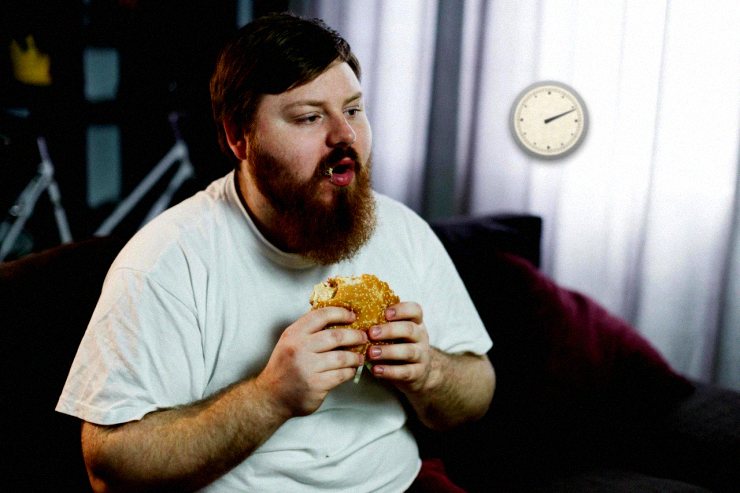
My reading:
**2:11**
